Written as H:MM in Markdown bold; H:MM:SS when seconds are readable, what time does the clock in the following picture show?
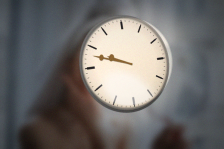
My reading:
**9:48**
